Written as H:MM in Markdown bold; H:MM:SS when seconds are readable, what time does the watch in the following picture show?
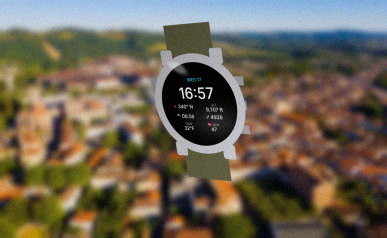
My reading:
**16:57**
